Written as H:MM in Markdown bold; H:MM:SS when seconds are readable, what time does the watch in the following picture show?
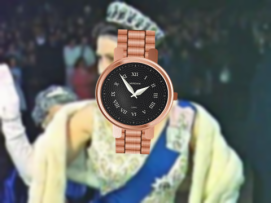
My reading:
**1:54**
